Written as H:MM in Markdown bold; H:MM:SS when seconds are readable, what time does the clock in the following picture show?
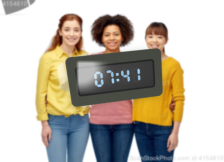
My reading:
**7:41**
